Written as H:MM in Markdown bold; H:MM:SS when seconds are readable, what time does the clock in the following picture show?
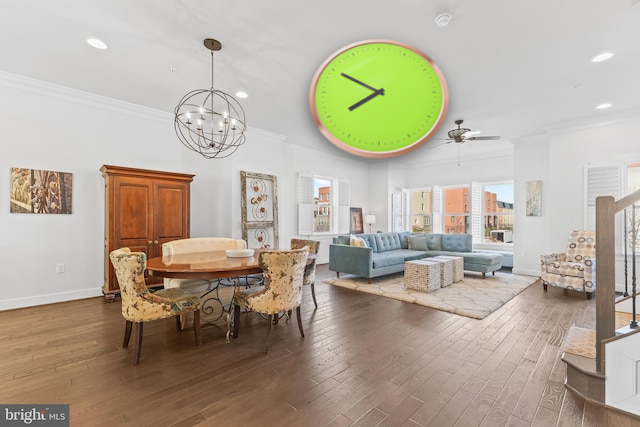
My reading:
**7:50**
